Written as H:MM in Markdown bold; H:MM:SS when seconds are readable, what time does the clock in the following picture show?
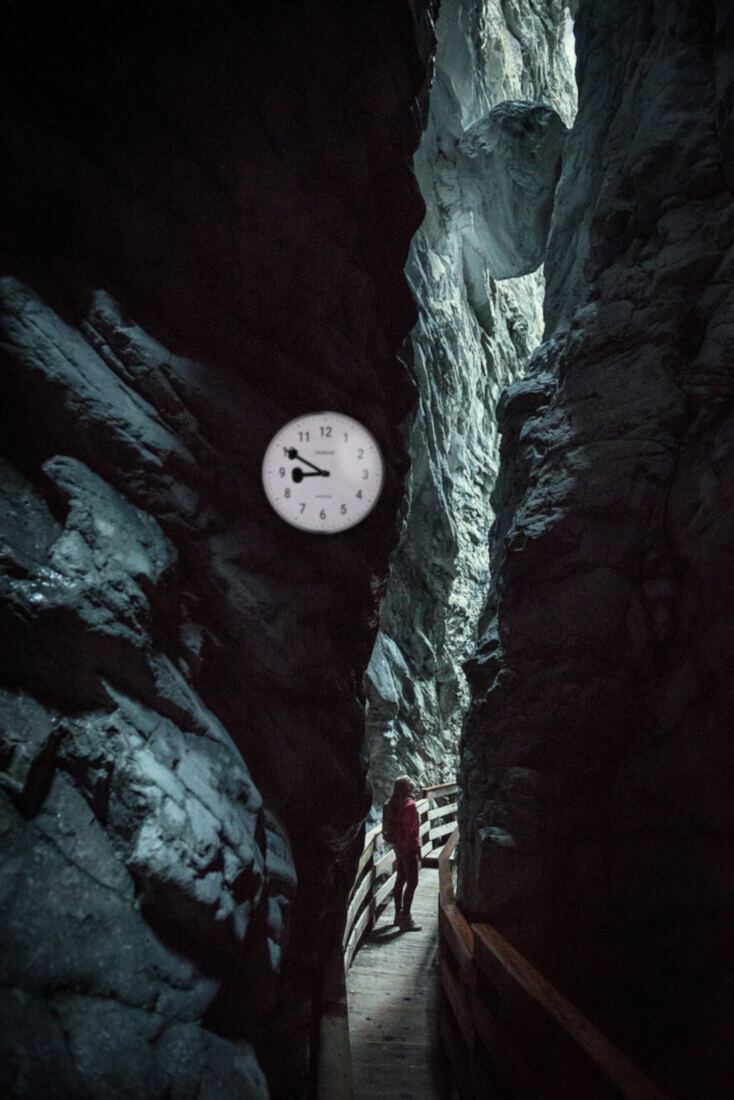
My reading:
**8:50**
